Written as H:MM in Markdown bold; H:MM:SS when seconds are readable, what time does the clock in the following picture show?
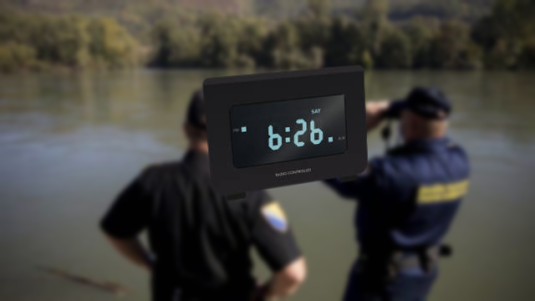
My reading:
**6:26**
